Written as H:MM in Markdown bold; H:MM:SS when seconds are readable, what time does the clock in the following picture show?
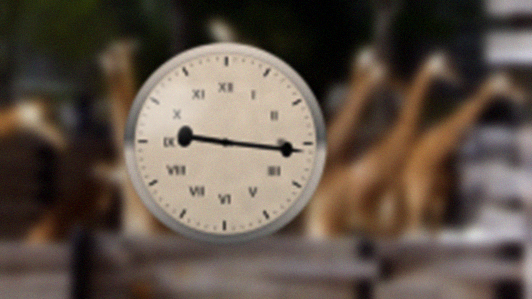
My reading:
**9:16**
